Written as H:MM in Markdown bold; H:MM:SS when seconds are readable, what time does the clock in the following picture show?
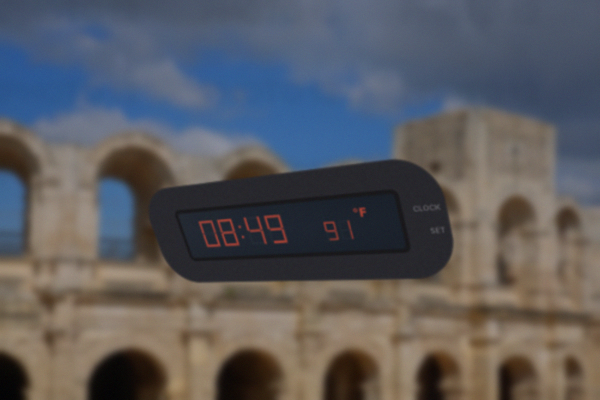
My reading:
**8:49**
